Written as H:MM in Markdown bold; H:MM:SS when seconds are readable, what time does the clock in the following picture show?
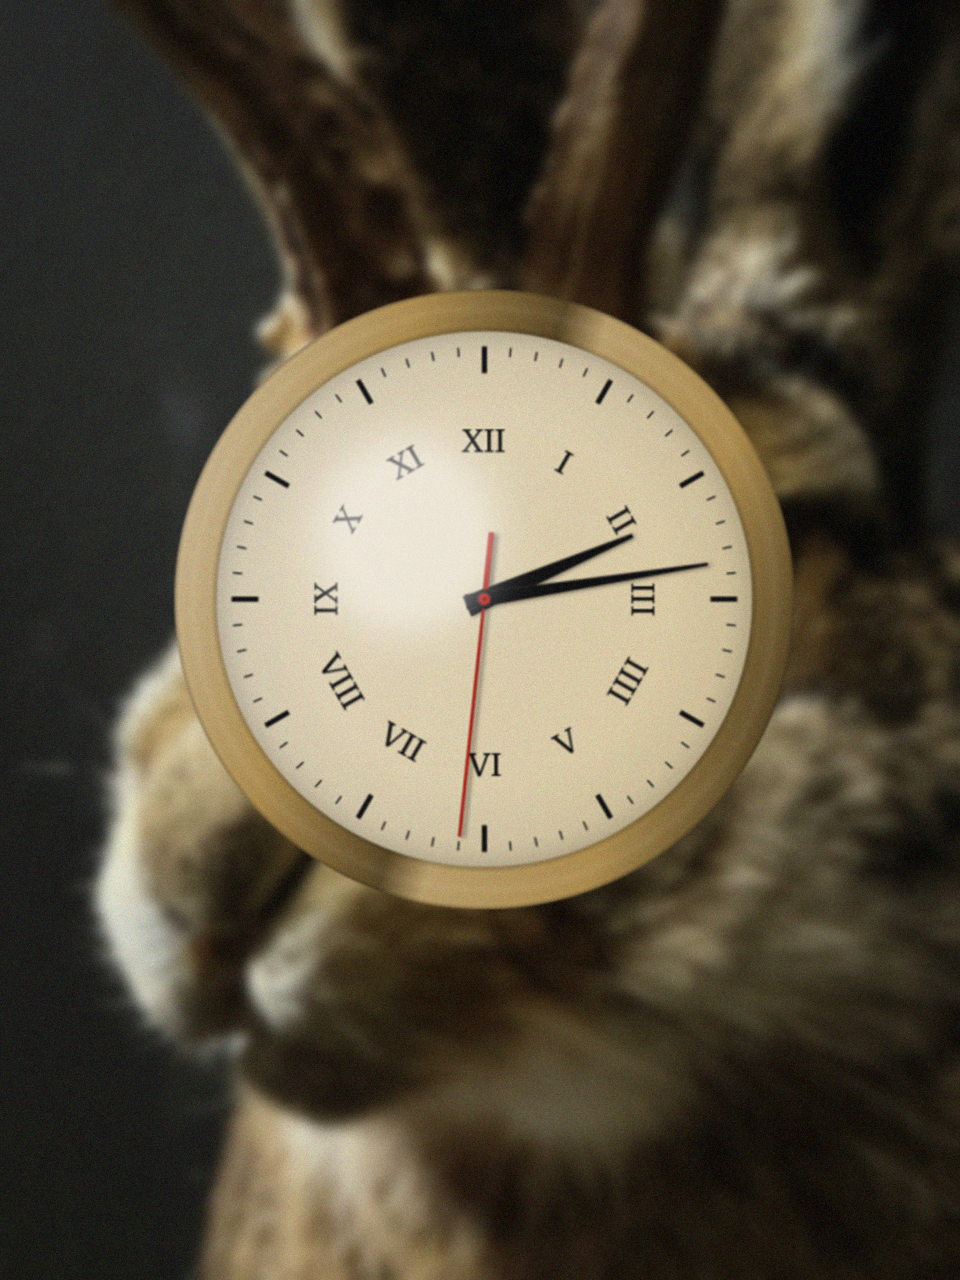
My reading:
**2:13:31**
